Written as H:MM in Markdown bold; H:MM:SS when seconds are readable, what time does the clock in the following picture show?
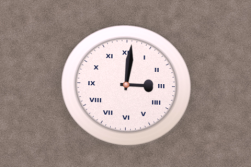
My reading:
**3:01**
